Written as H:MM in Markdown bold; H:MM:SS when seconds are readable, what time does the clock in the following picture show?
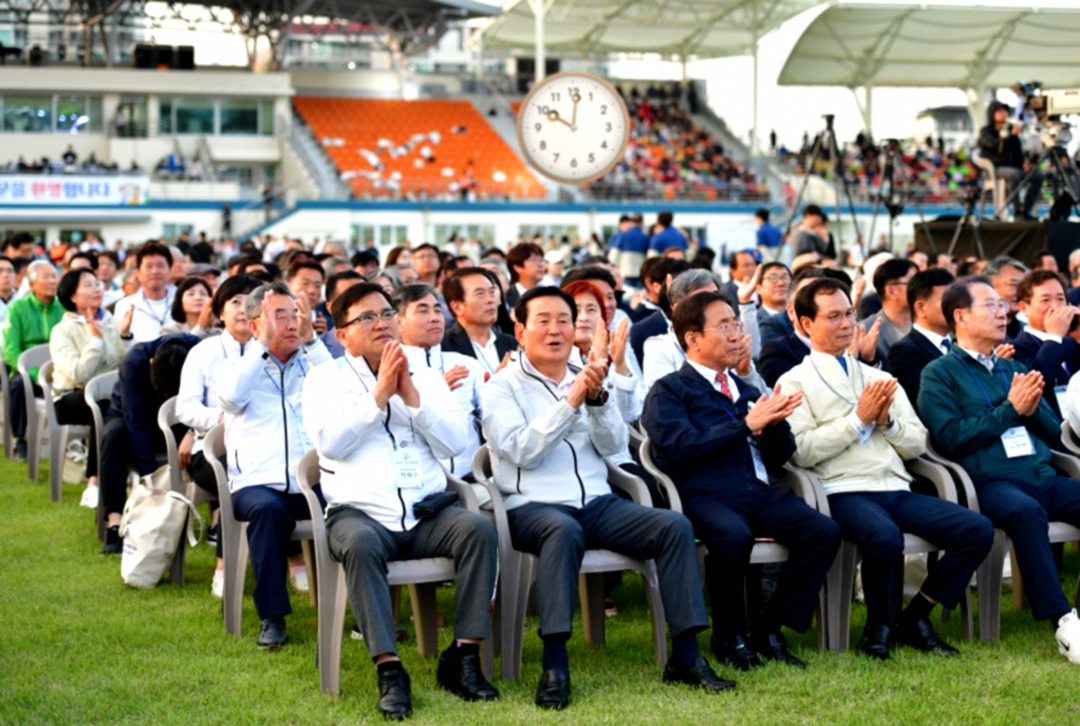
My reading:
**10:01**
